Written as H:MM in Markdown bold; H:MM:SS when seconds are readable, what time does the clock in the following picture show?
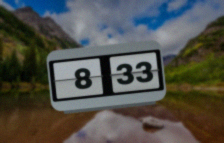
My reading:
**8:33**
